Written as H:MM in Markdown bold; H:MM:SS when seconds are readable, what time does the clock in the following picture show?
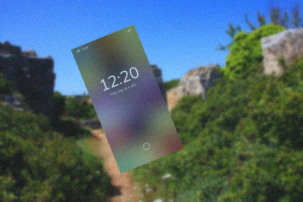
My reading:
**12:20**
